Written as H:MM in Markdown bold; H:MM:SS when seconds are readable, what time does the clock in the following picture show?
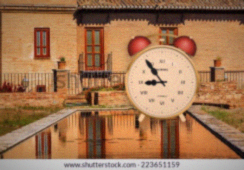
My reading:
**8:54**
